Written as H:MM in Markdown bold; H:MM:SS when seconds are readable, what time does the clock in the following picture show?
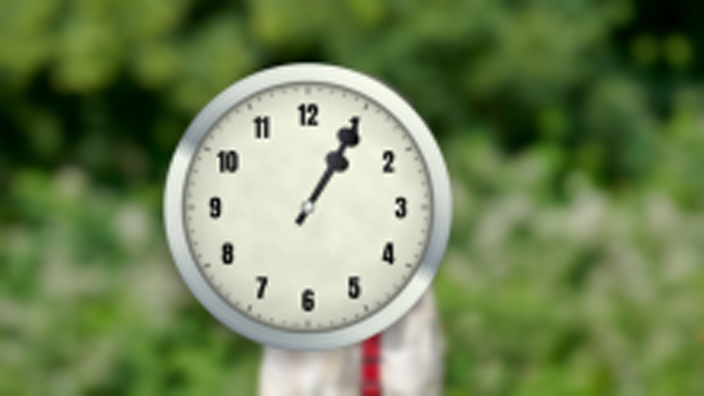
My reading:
**1:05**
